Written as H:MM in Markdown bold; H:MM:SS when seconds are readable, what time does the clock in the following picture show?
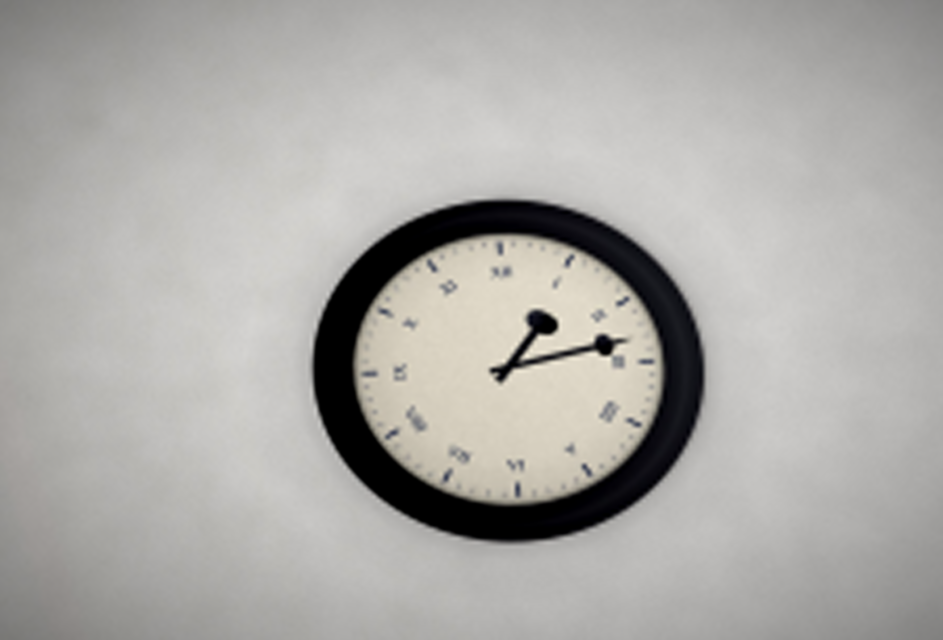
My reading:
**1:13**
